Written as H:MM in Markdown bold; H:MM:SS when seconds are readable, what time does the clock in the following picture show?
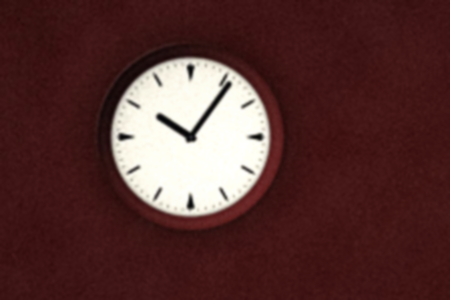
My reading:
**10:06**
